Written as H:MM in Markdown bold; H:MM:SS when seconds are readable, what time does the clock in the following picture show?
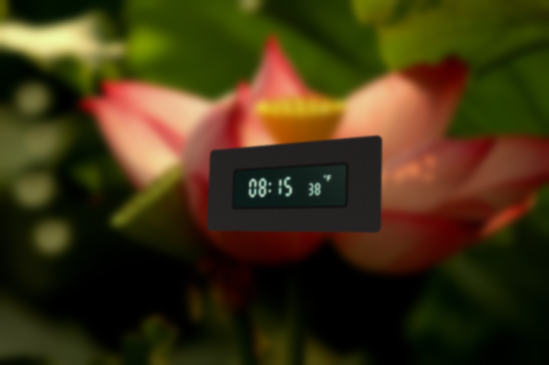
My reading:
**8:15**
